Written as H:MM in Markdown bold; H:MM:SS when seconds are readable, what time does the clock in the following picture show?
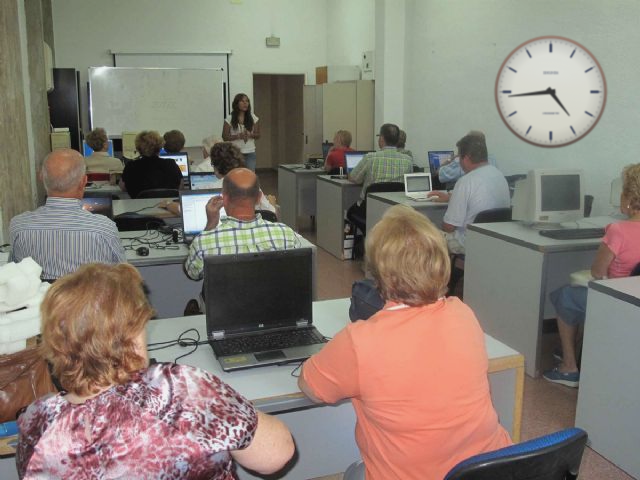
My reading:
**4:44**
